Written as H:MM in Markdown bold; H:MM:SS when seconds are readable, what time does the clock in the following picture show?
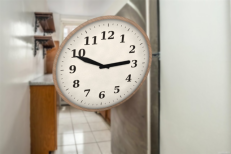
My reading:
**2:49**
